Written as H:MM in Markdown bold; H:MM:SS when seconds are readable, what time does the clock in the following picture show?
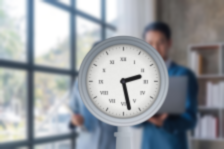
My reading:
**2:28**
